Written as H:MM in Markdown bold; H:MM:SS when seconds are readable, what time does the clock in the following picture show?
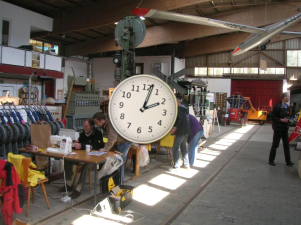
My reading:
**2:02**
